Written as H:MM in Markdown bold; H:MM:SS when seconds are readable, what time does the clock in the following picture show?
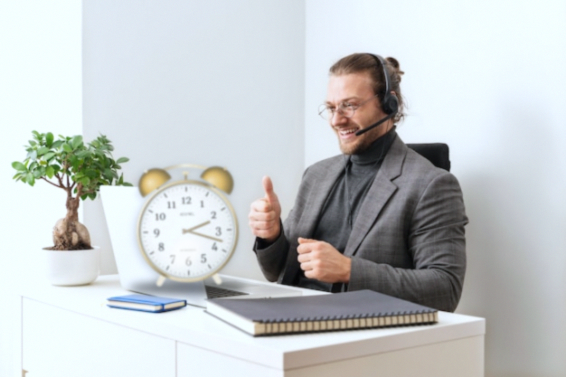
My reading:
**2:18**
